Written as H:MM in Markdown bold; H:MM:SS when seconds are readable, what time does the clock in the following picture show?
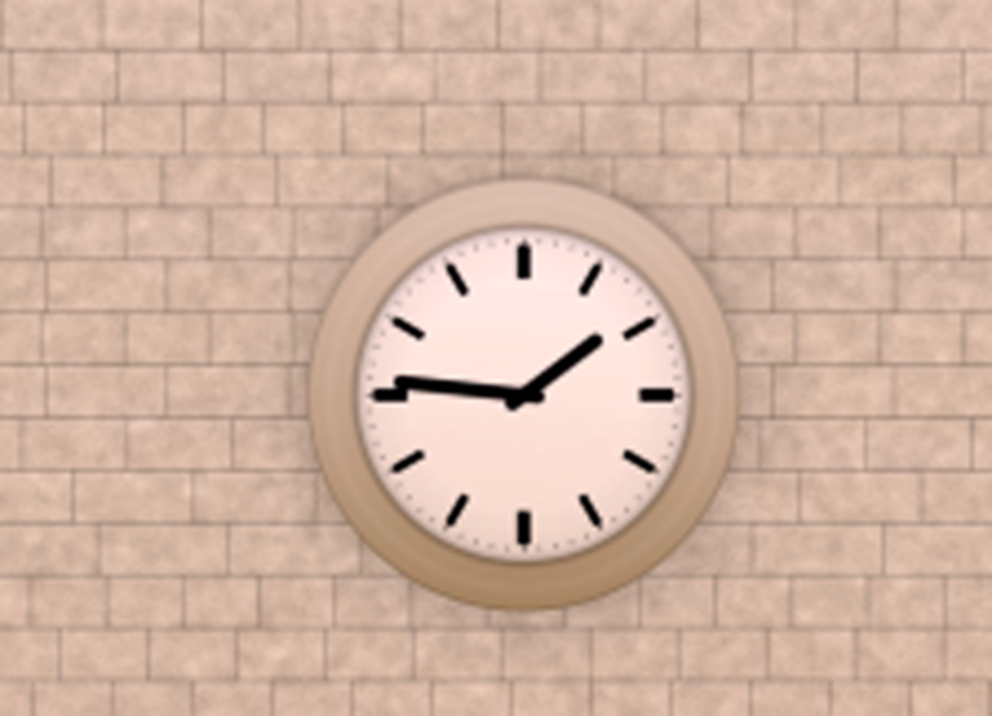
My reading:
**1:46**
